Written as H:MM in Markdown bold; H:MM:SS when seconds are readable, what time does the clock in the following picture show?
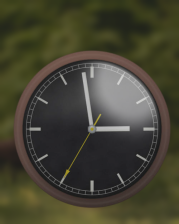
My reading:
**2:58:35**
